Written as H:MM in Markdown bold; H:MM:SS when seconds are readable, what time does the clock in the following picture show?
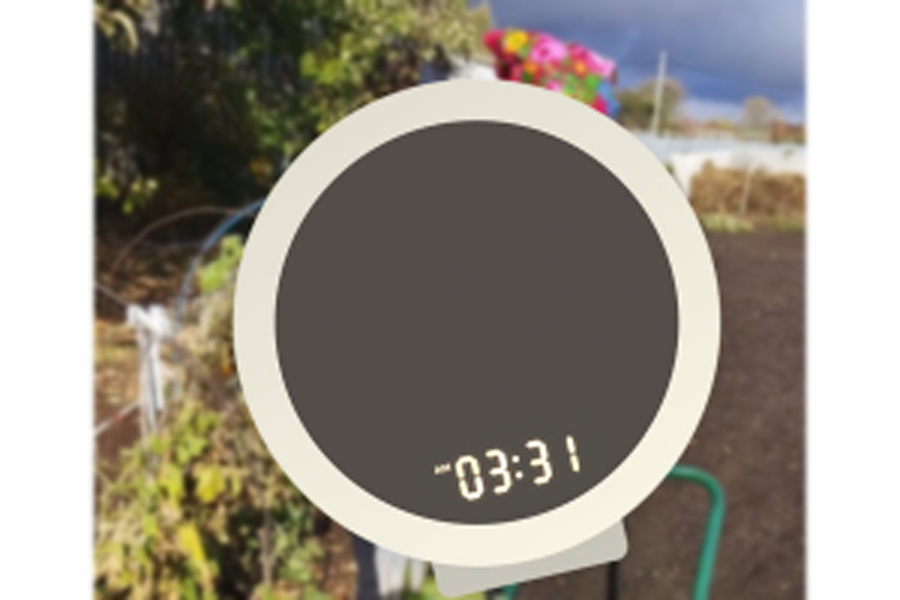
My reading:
**3:31**
